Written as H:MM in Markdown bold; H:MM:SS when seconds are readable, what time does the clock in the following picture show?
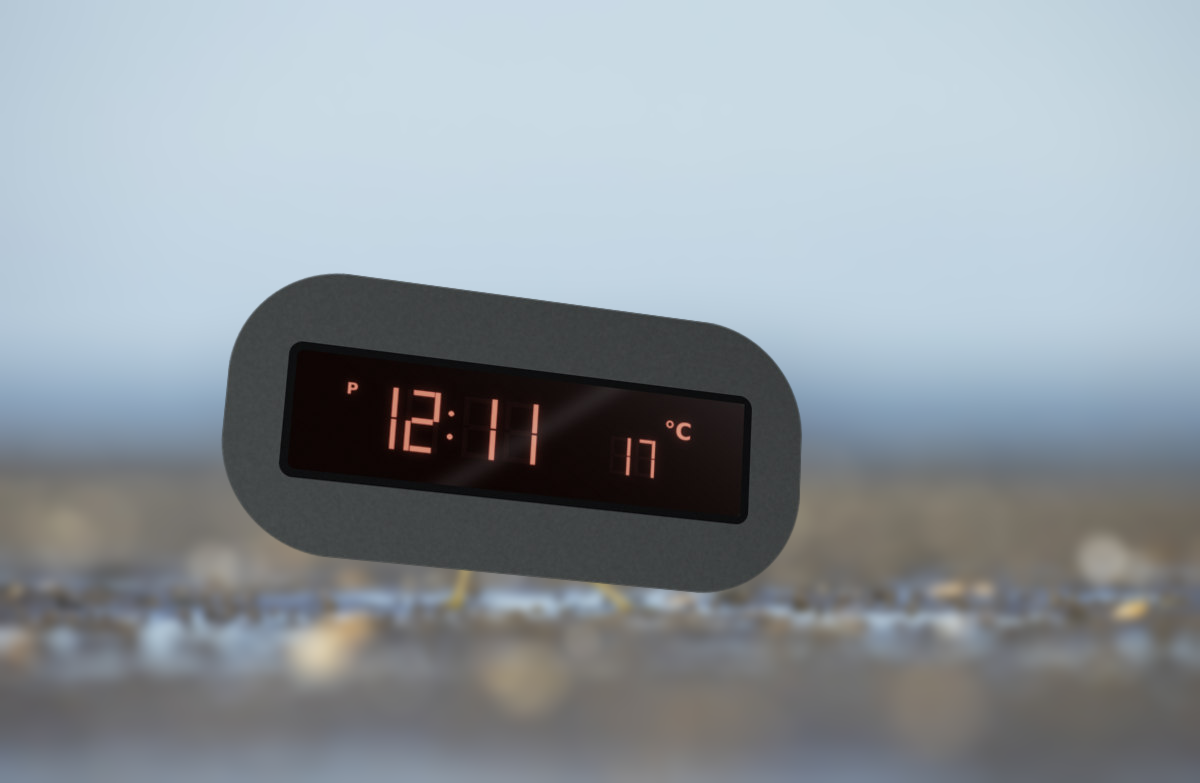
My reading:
**12:11**
